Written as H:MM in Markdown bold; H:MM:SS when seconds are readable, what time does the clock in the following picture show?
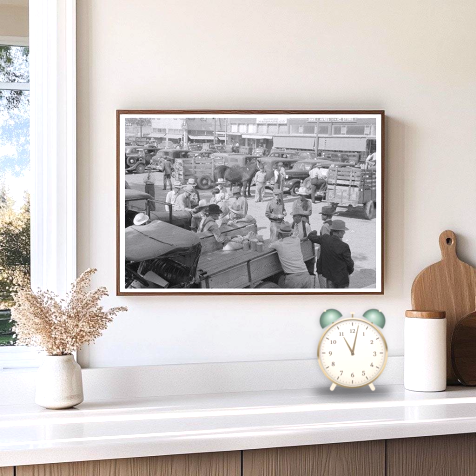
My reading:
**11:02**
